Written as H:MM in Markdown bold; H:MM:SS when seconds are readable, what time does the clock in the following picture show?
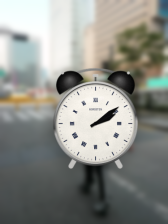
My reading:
**2:09**
